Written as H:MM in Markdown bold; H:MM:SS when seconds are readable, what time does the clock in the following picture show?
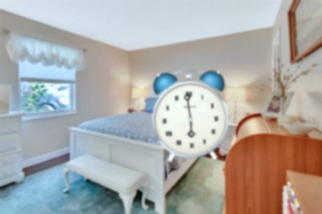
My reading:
**5:59**
